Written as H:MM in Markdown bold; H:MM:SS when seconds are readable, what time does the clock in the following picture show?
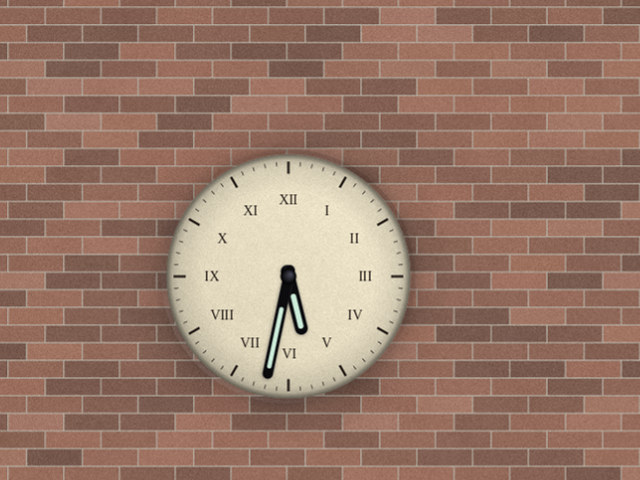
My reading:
**5:32**
